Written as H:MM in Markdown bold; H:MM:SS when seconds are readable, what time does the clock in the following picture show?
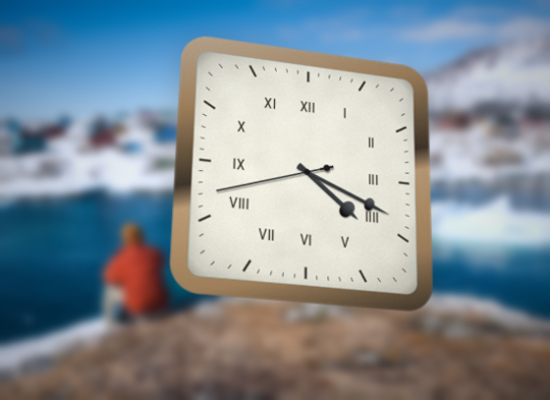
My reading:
**4:18:42**
